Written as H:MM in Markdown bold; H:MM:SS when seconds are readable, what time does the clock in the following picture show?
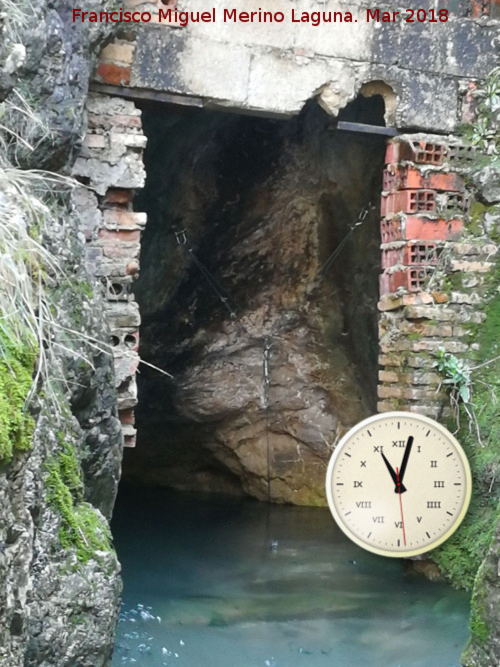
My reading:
**11:02:29**
